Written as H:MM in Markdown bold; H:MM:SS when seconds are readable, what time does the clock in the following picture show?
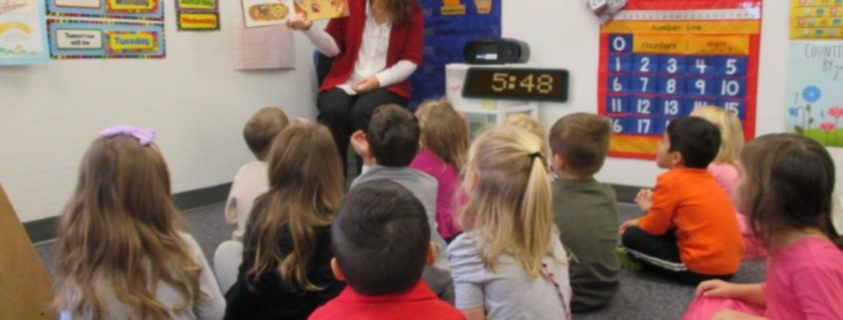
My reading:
**5:48**
